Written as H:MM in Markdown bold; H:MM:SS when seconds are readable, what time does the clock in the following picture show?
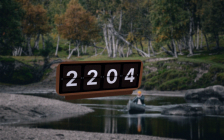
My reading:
**22:04**
